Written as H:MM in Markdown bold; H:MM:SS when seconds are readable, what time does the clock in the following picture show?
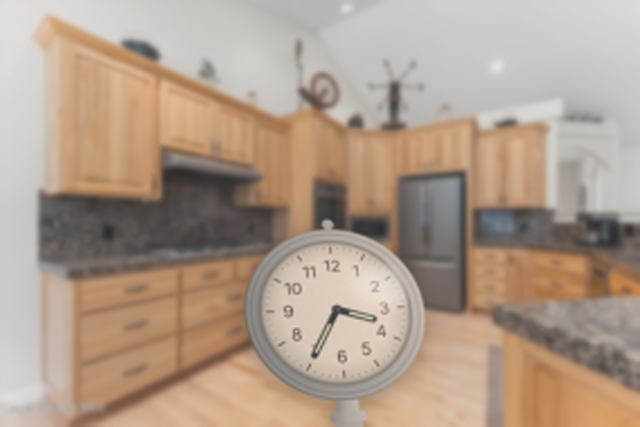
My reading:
**3:35**
